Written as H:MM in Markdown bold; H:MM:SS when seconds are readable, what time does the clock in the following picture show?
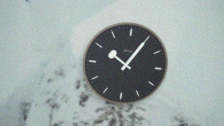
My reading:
**10:05**
